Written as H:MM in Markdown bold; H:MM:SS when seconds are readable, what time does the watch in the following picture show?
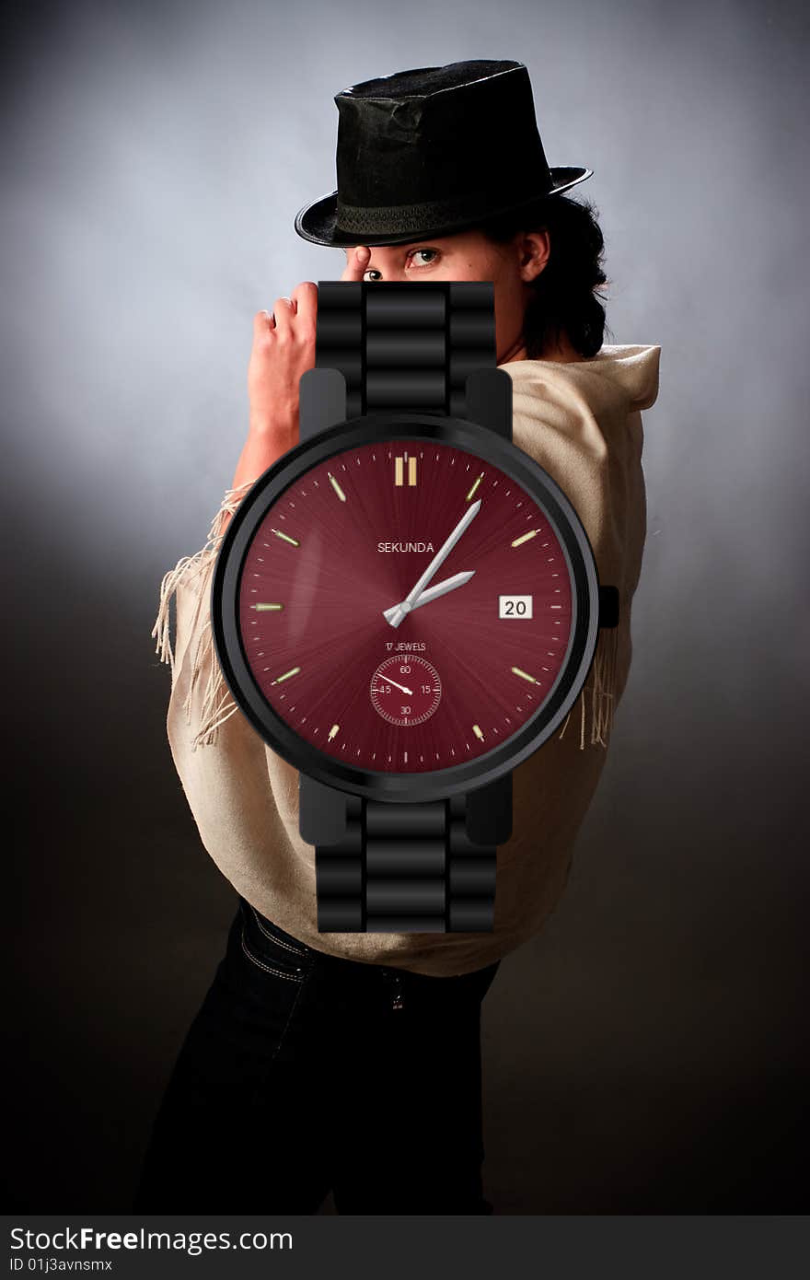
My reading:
**2:05:50**
